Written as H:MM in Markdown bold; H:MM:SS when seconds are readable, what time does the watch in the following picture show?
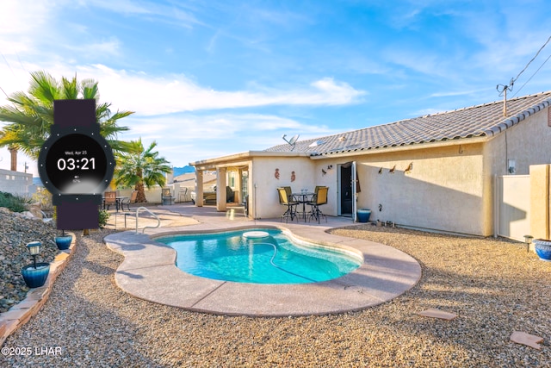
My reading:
**3:21**
